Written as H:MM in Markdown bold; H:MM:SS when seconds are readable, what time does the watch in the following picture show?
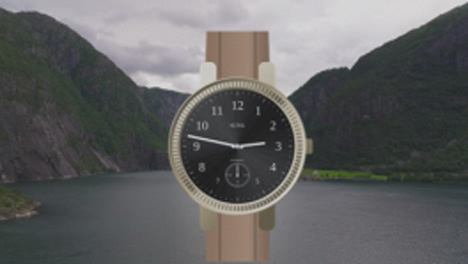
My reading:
**2:47**
